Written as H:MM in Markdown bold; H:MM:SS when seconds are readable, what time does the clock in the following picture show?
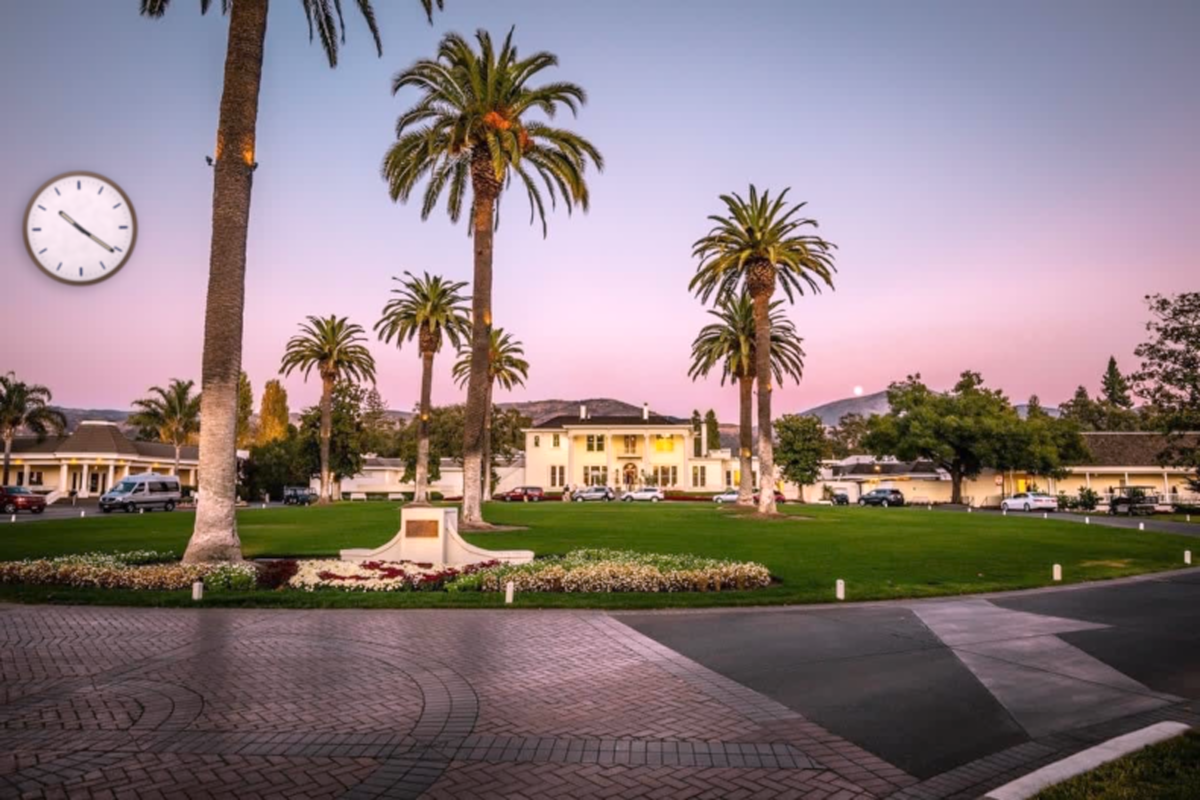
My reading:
**10:21**
